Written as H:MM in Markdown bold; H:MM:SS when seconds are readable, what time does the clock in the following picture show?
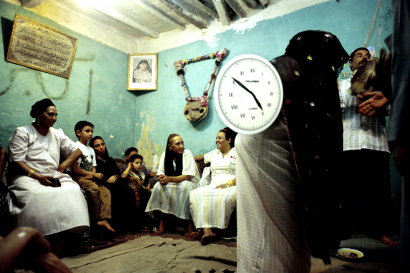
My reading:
**4:51**
